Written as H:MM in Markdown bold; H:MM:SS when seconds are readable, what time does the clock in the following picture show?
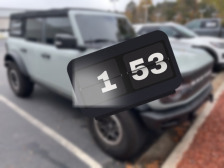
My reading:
**1:53**
